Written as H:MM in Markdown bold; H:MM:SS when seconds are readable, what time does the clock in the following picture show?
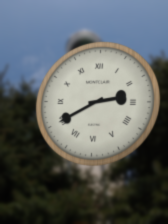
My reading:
**2:40**
